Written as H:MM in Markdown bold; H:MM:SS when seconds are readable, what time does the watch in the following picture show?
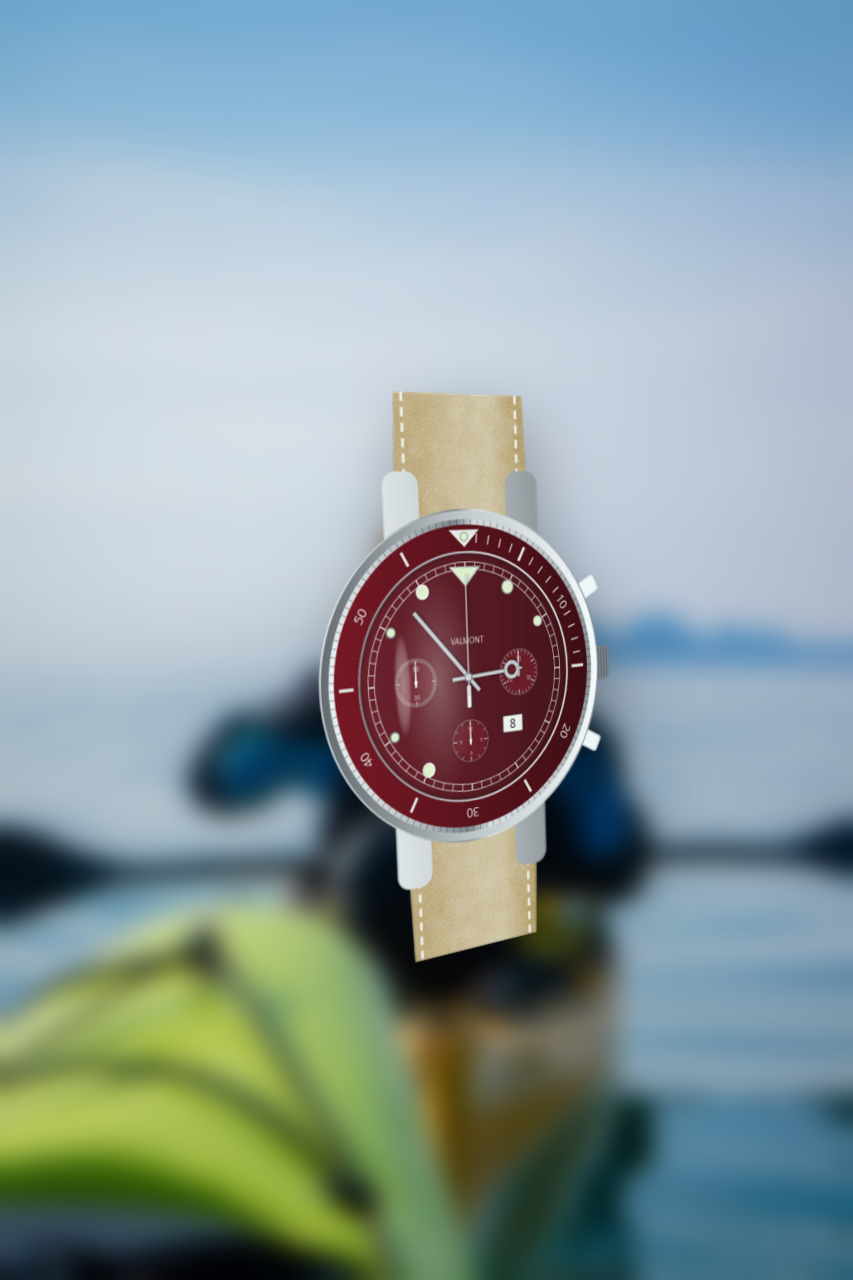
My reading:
**2:53**
